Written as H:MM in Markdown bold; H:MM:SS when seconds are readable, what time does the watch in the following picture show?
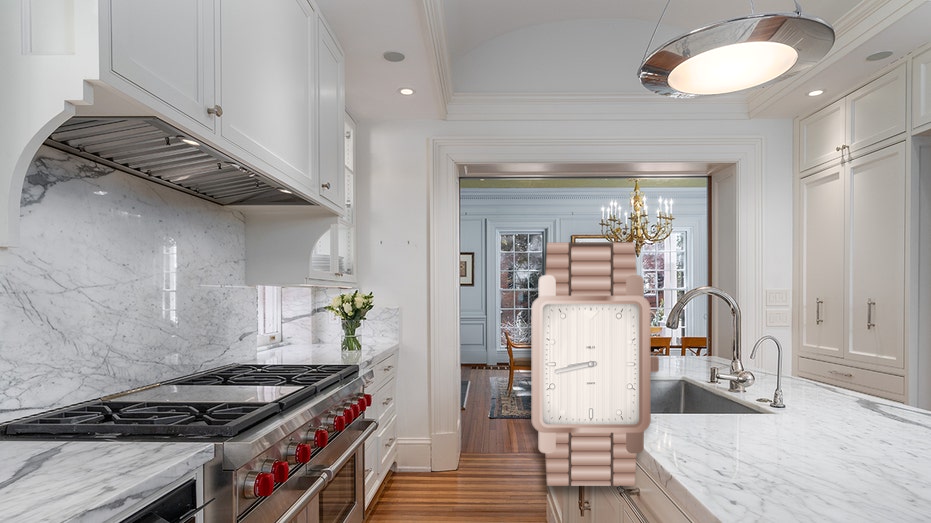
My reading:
**8:43**
